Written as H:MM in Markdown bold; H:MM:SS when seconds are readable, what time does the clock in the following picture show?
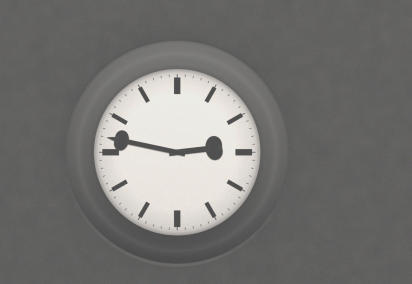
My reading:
**2:47**
